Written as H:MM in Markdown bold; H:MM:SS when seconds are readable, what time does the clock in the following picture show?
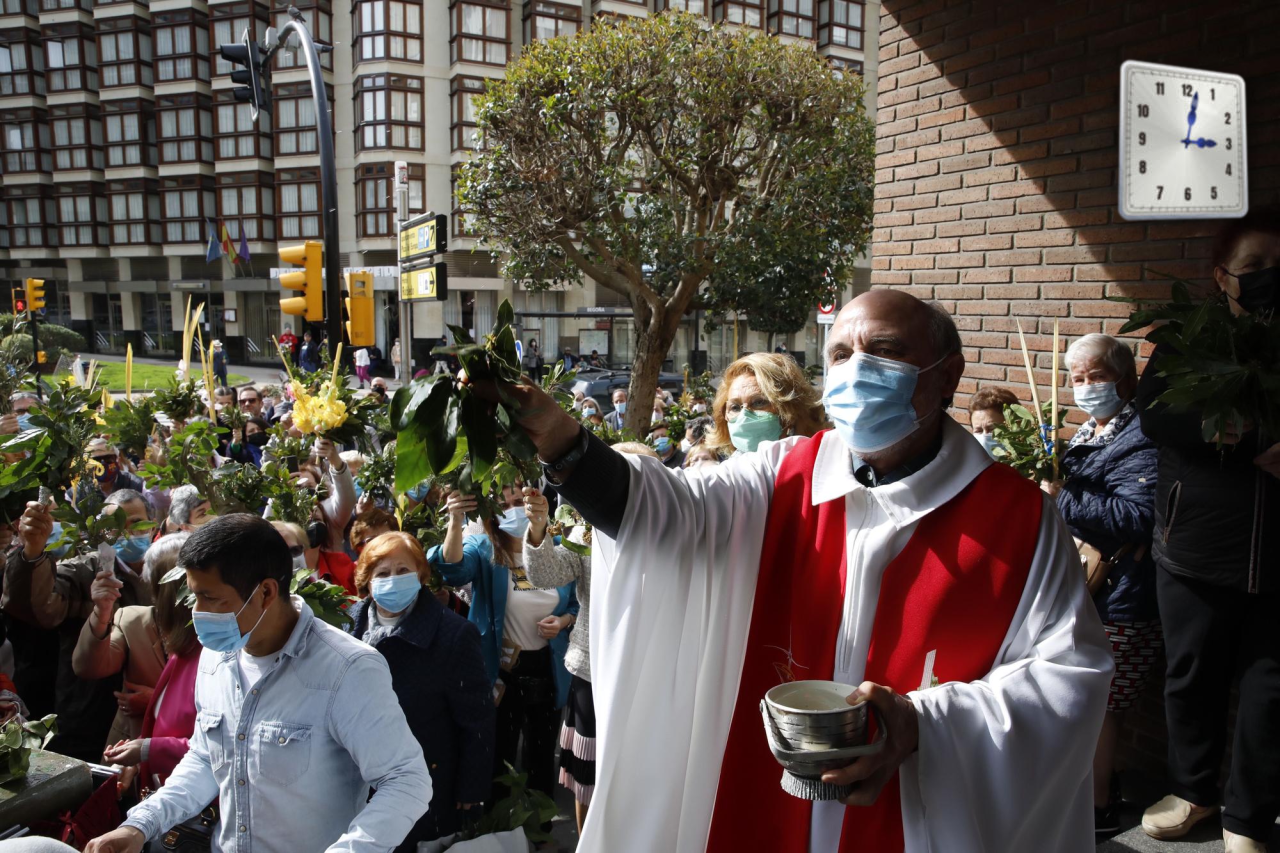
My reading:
**3:02**
